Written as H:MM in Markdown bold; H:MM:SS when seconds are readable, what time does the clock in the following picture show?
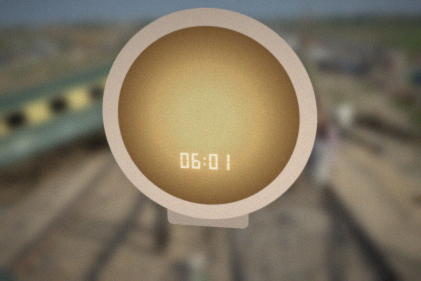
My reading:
**6:01**
